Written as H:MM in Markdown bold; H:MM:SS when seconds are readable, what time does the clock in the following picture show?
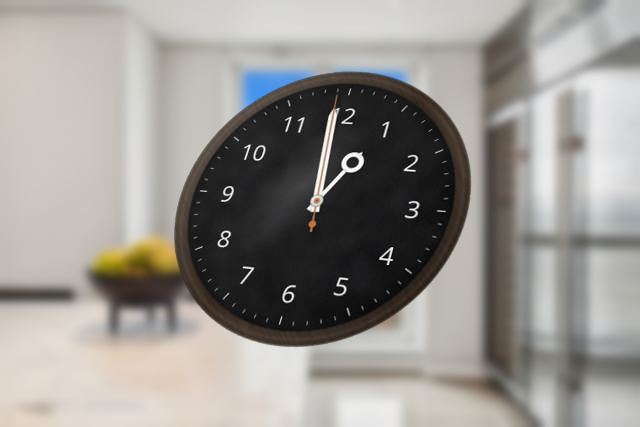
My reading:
**12:58:59**
